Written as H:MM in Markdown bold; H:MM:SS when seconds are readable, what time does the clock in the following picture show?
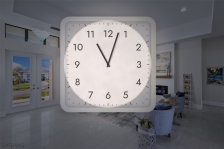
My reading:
**11:03**
